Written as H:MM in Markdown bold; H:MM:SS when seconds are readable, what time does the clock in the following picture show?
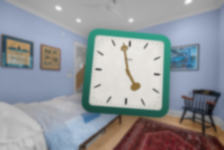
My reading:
**4:58**
